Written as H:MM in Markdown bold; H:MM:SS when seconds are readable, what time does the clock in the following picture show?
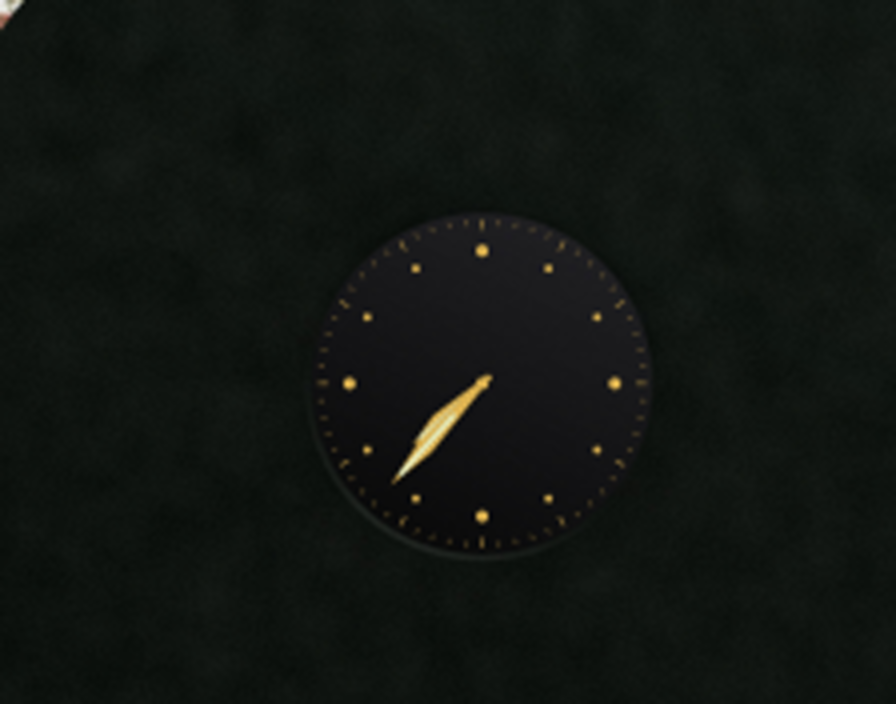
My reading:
**7:37**
